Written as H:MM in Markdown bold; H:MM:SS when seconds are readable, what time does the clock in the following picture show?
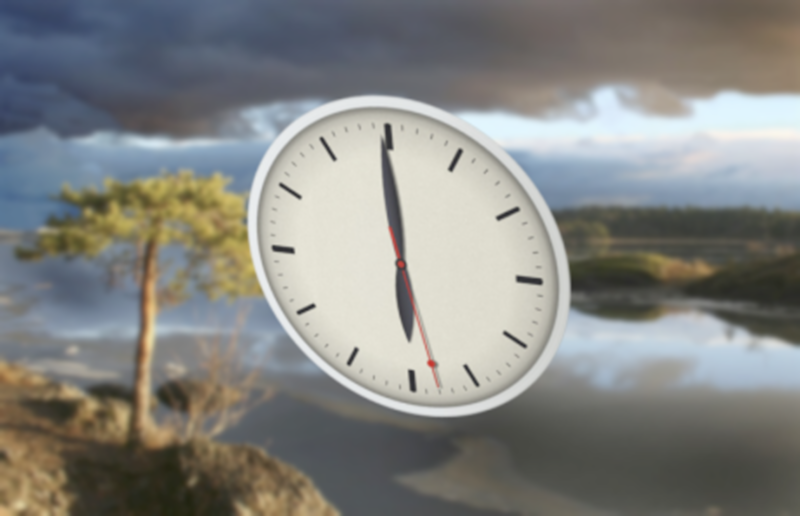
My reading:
**5:59:28**
